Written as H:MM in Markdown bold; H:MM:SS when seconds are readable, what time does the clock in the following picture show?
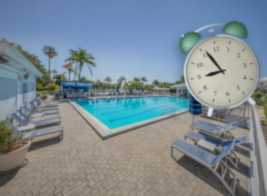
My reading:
**8:56**
